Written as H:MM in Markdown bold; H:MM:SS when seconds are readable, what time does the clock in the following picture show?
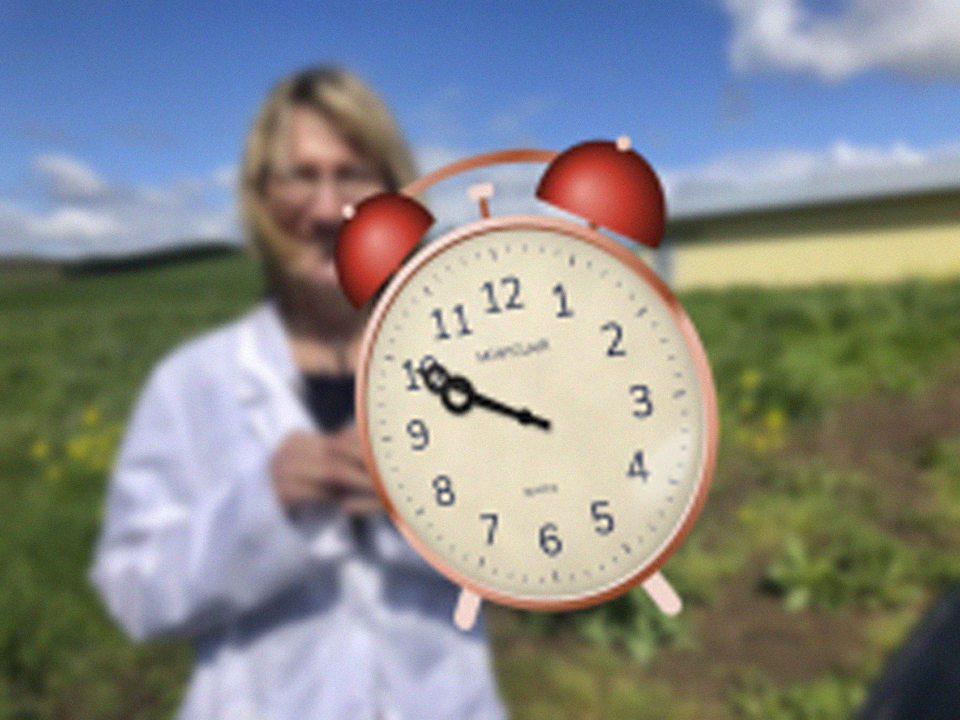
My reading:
**9:50**
